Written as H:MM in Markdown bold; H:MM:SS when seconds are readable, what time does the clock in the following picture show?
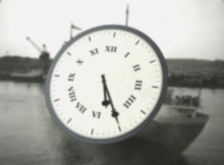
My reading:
**5:25**
